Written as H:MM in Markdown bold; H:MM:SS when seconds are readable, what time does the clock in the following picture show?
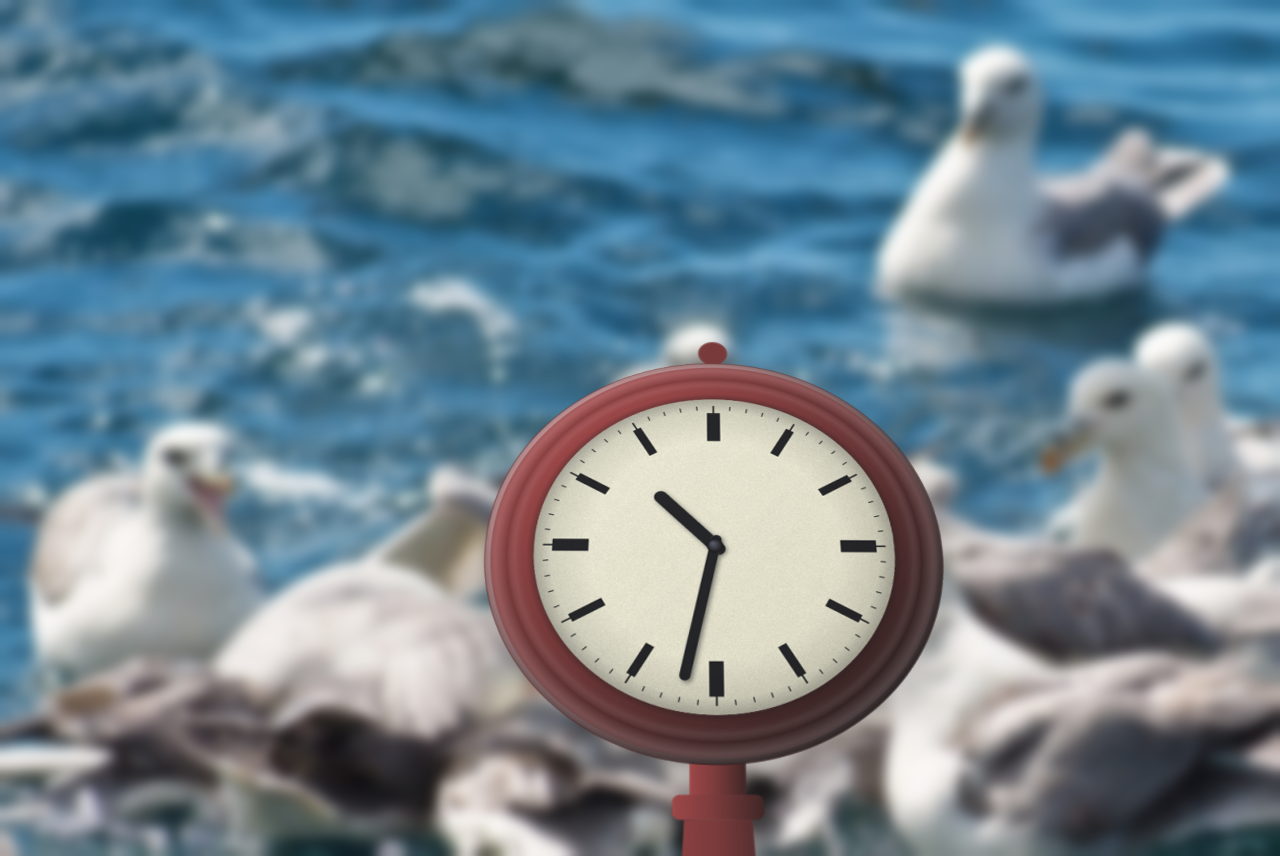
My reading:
**10:32**
